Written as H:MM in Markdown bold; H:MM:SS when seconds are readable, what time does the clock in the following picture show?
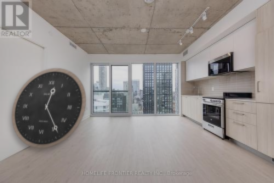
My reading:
**12:24**
